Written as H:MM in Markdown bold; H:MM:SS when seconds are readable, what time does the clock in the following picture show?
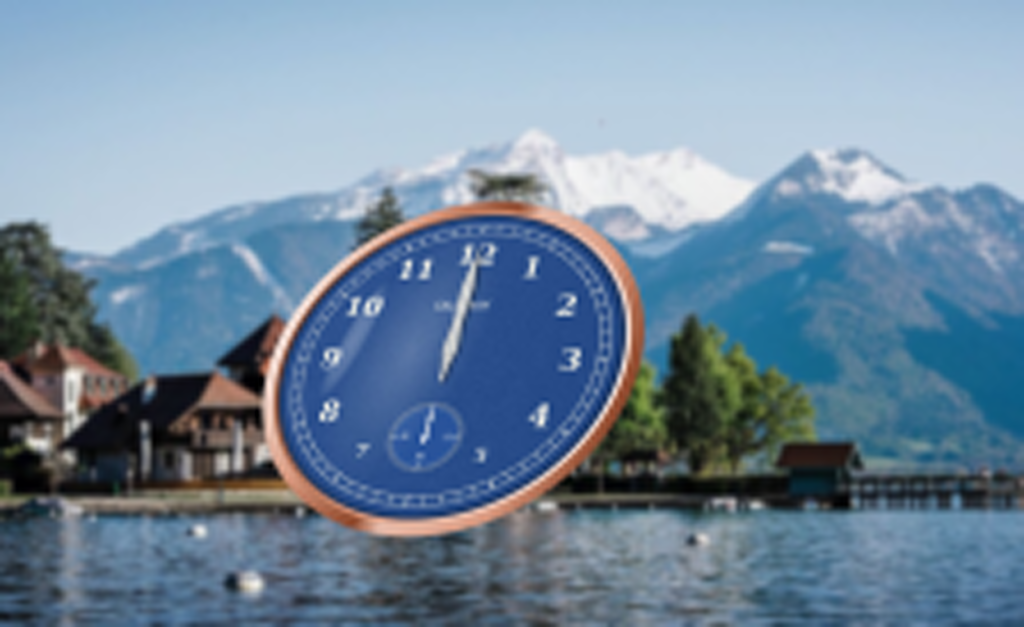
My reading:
**12:00**
